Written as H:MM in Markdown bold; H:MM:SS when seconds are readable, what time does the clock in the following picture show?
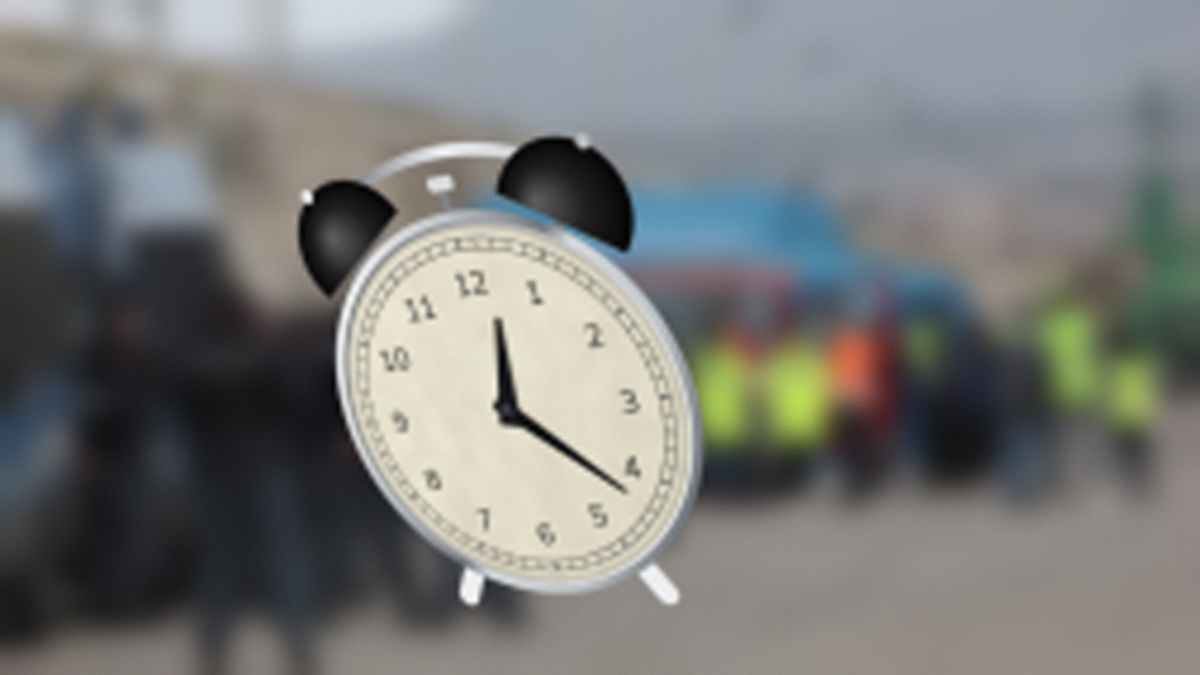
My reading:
**12:22**
